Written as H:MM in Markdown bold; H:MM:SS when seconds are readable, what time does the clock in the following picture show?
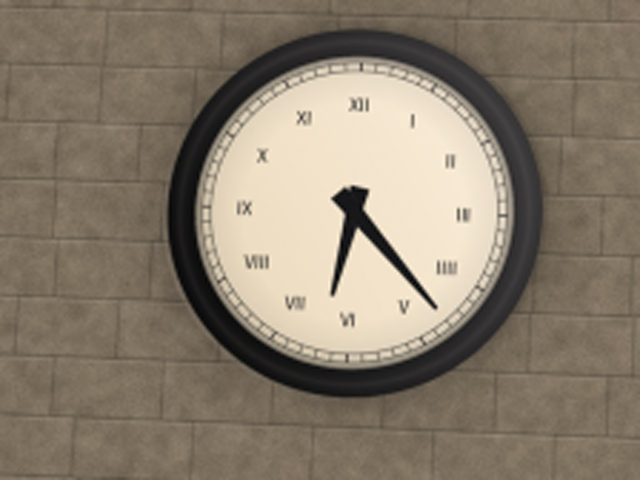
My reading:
**6:23**
